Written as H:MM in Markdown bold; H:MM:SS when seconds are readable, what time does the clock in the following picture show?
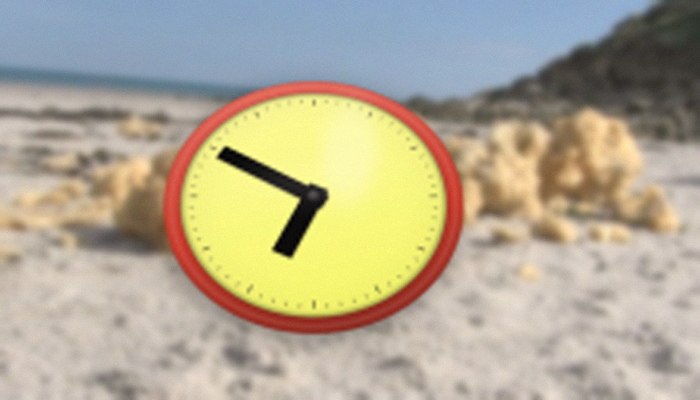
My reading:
**6:50**
